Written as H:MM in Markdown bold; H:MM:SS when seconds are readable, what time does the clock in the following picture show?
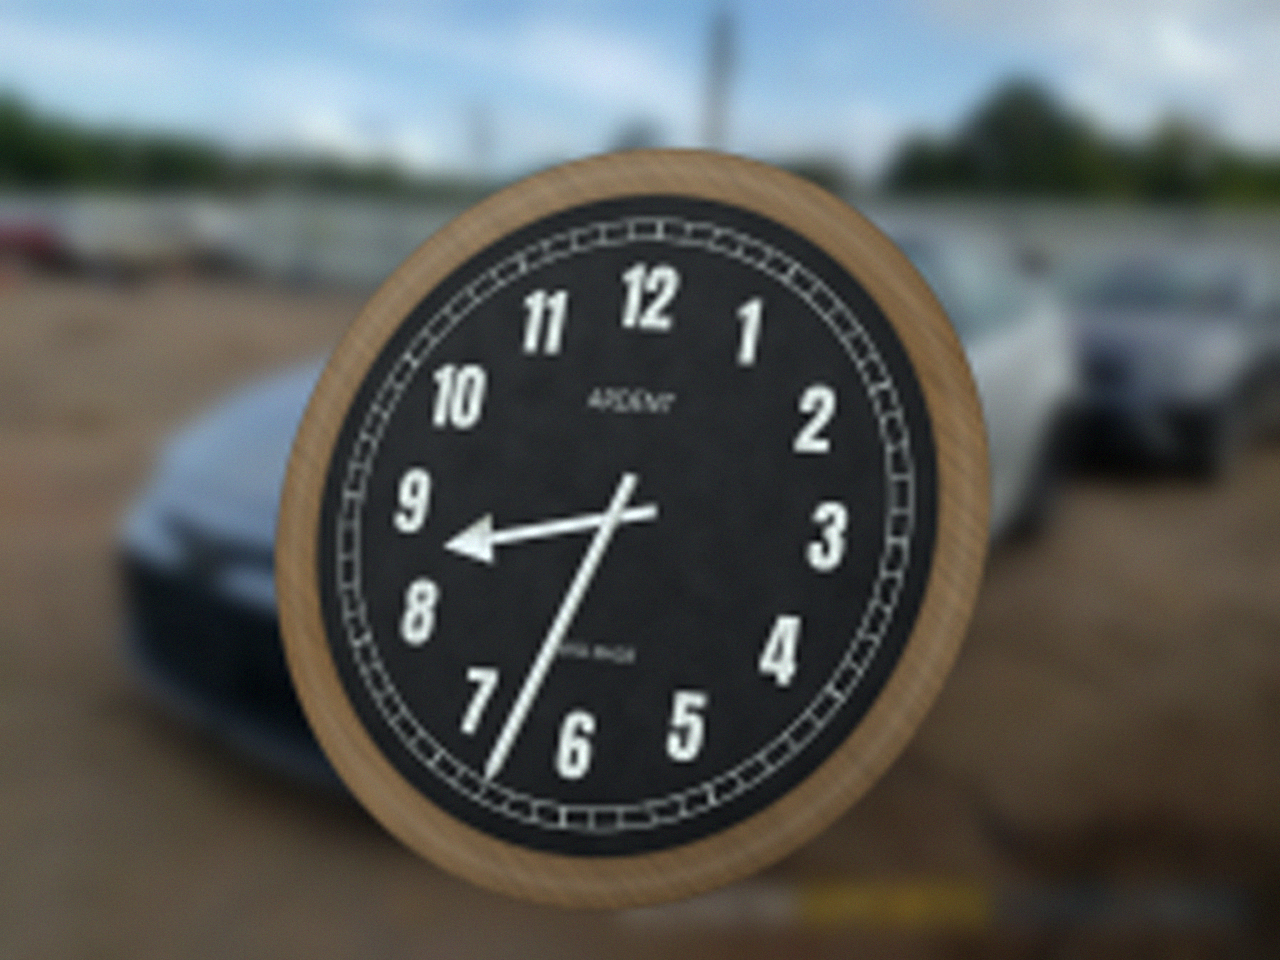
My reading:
**8:33**
